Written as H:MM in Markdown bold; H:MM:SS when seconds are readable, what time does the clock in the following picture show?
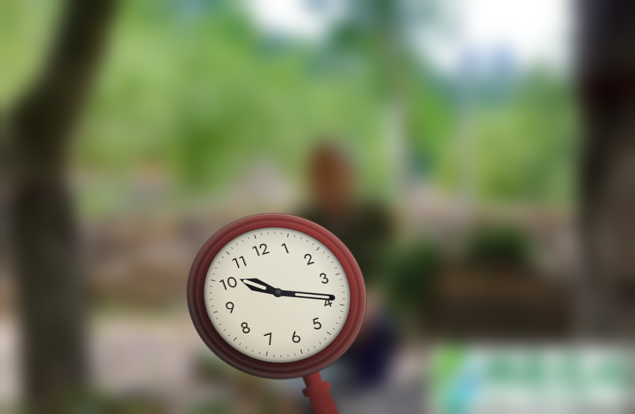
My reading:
**10:19**
